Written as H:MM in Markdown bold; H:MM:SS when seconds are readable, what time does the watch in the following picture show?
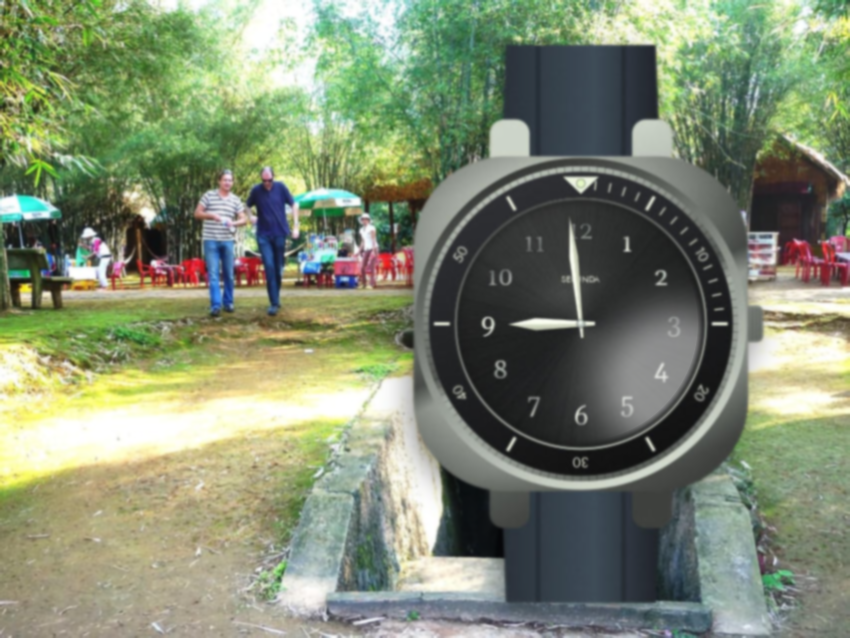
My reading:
**8:59**
